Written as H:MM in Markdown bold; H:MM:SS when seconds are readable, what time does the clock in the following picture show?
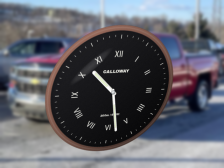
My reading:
**10:28**
